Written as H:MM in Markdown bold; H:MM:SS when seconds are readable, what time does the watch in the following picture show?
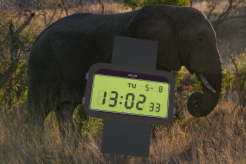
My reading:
**13:02:33**
